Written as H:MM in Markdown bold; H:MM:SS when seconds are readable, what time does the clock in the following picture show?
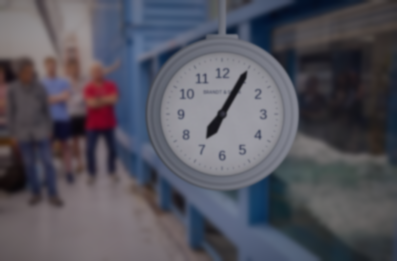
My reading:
**7:05**
